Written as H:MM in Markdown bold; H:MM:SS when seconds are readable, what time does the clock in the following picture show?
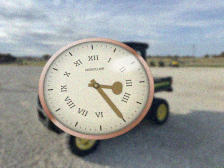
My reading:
**3:25**
